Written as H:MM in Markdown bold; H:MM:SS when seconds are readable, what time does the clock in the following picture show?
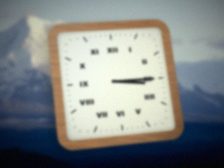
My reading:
**3:15**
